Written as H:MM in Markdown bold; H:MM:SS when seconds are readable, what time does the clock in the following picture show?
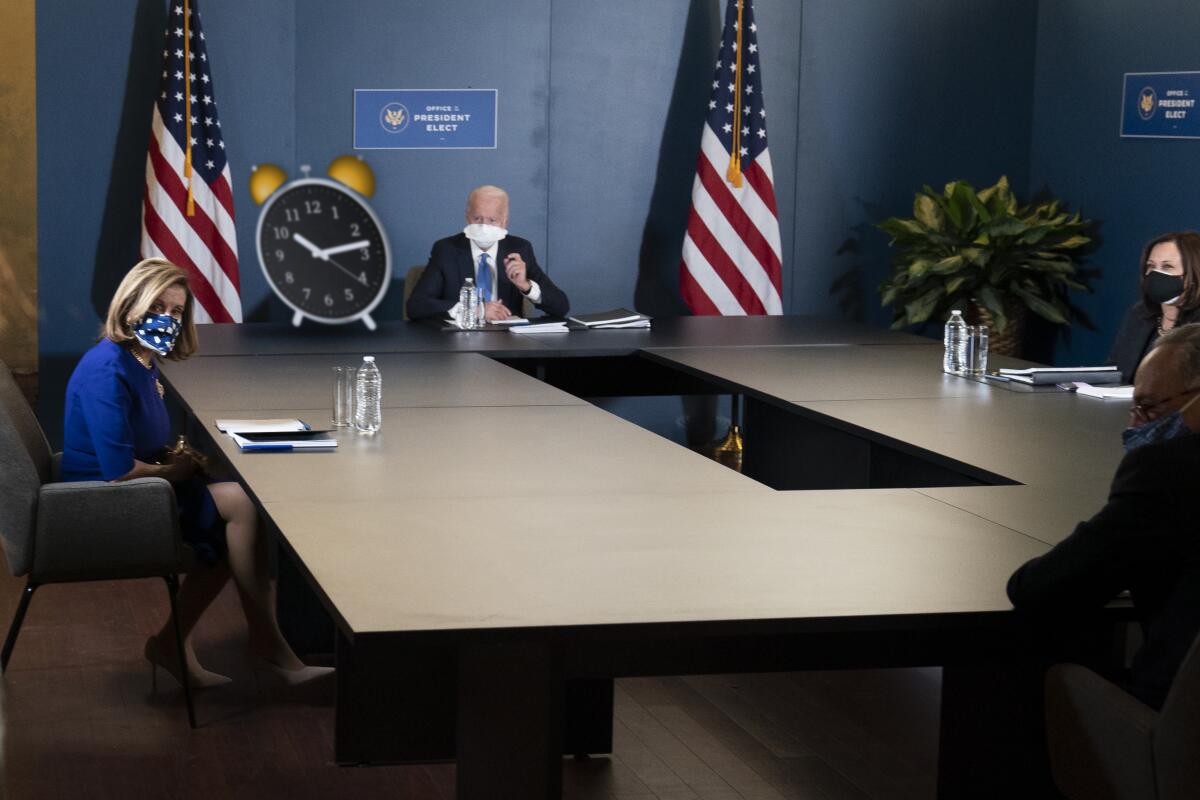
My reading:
**10:13:21**
